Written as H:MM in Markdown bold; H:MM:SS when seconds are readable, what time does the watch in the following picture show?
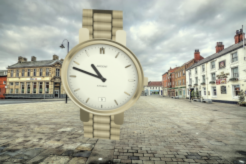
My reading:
**10:48**
